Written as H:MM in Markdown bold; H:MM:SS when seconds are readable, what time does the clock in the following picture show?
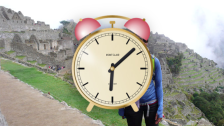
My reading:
**6:08**
